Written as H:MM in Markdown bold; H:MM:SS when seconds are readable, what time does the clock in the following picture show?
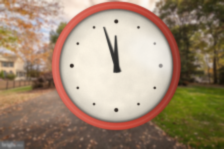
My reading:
**11:57**
